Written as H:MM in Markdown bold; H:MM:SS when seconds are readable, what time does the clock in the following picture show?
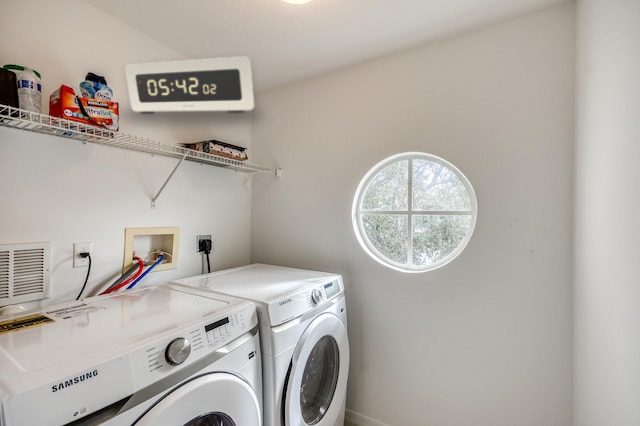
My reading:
**5:42**
